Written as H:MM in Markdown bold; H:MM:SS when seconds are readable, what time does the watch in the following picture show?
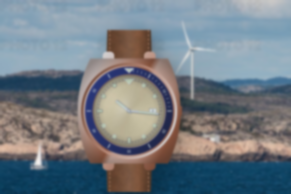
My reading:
**10:16**
